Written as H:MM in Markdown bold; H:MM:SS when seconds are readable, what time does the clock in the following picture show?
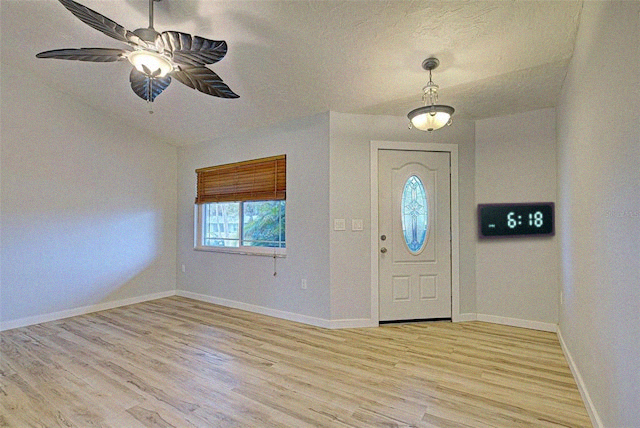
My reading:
**6:18**
